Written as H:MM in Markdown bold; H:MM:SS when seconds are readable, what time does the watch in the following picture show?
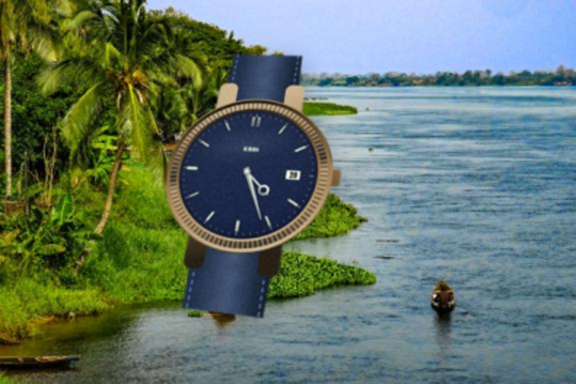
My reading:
**4:26**
